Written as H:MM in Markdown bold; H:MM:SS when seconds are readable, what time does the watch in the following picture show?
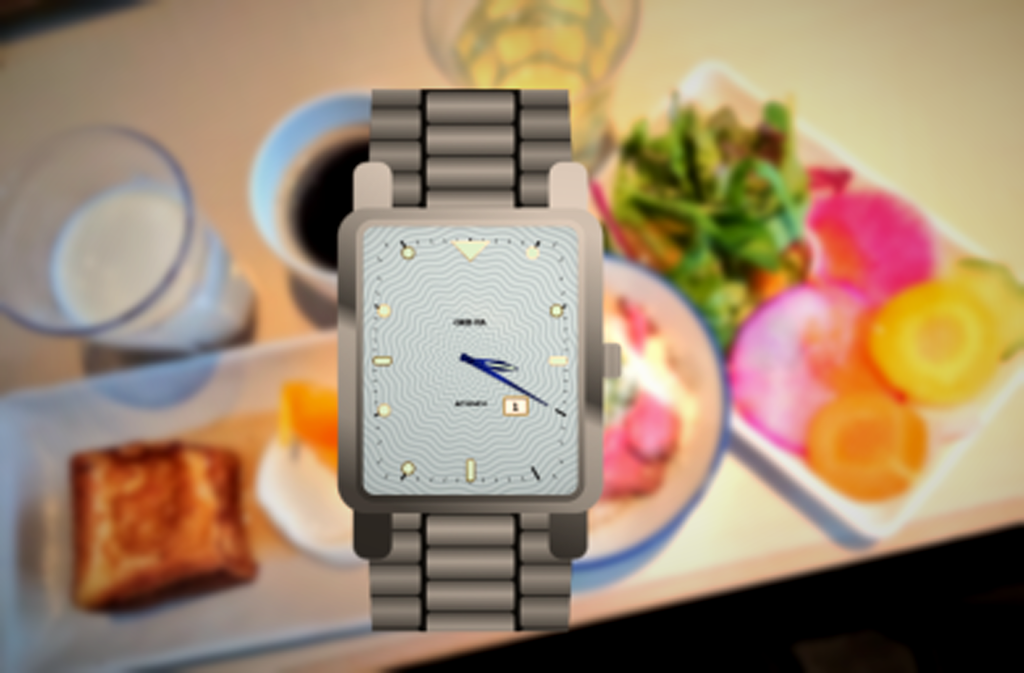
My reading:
**3:20**
